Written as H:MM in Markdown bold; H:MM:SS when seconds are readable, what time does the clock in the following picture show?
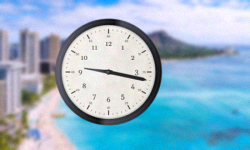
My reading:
**9:17**
